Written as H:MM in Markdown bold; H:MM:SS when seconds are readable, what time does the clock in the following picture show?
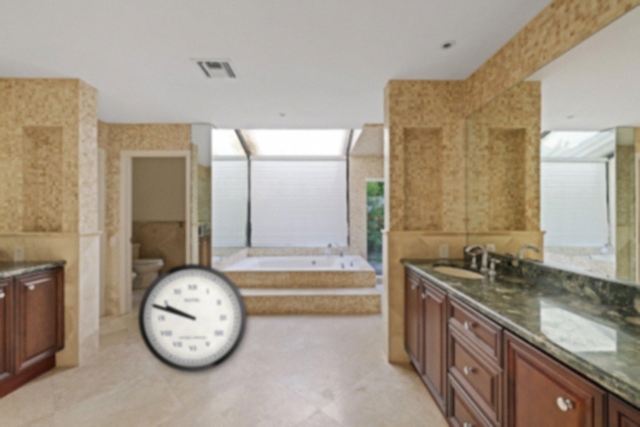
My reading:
**9:48**
